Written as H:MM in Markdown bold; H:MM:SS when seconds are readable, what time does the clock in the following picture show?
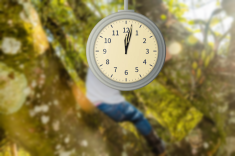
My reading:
**12:02**
